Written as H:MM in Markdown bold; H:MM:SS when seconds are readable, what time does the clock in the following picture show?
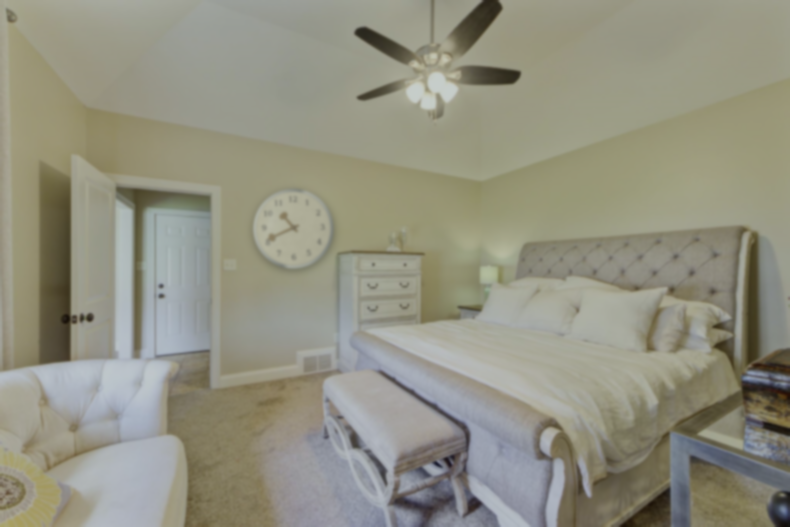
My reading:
**10:41**
